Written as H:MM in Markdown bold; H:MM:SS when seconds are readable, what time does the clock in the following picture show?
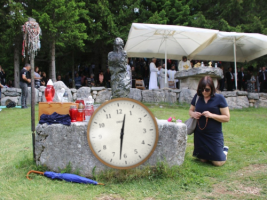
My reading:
**12:32**
